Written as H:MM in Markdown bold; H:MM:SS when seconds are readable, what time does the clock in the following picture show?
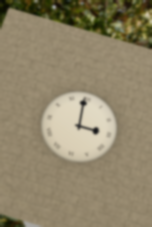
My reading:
**2:59**
